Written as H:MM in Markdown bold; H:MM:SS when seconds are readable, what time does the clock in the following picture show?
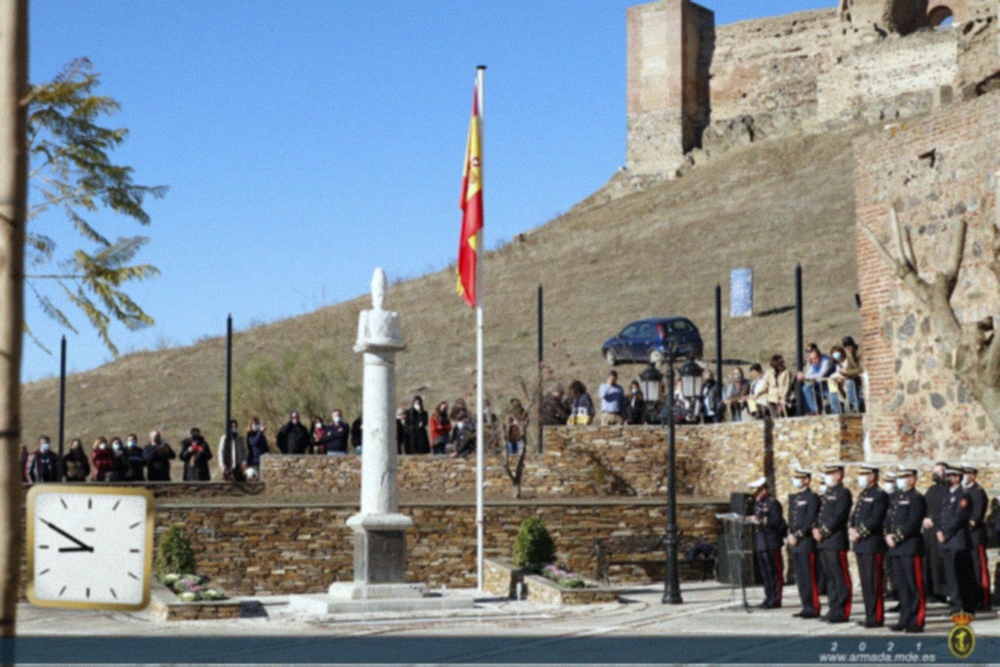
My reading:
**8:50**
